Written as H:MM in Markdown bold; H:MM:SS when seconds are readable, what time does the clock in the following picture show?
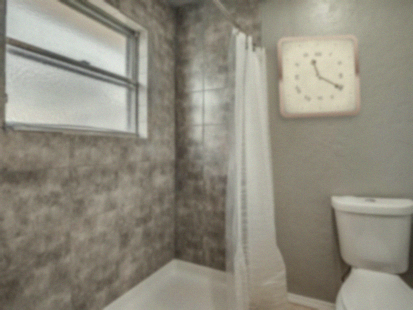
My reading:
**11:20**
